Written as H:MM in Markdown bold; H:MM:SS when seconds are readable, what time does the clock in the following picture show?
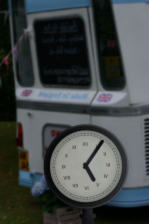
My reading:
**5:06**
